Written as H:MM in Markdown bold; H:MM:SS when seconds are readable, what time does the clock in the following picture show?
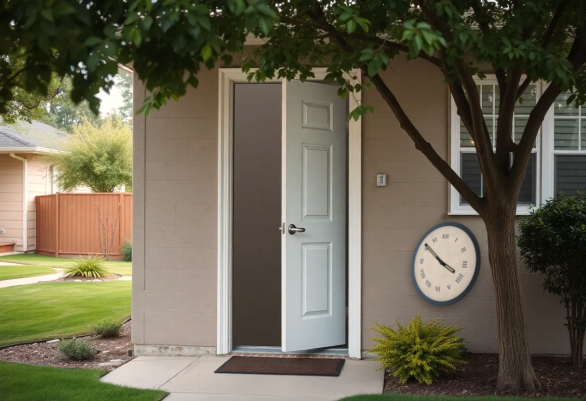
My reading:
**3:51**
